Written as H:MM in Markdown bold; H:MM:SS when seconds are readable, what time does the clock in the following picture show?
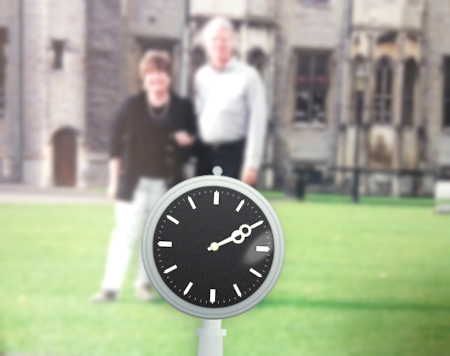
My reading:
**2:10**
